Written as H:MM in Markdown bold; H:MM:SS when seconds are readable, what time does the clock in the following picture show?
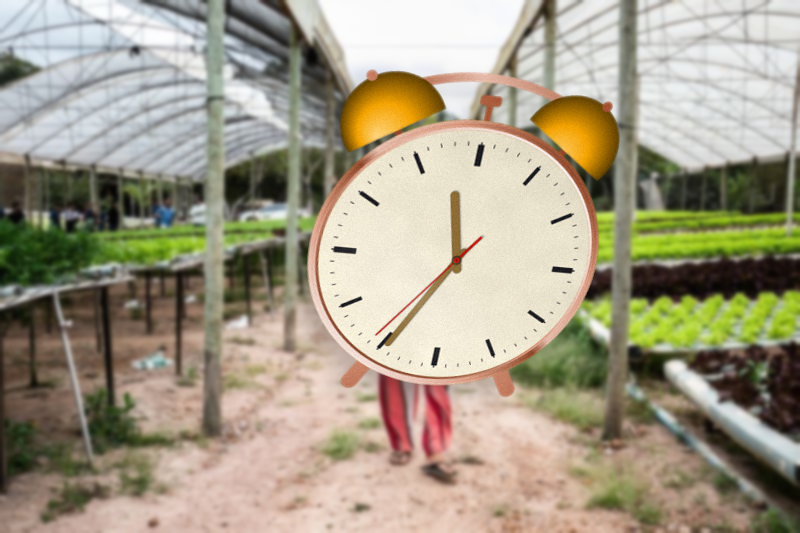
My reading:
**11:34:36**
